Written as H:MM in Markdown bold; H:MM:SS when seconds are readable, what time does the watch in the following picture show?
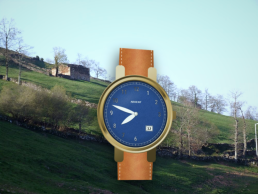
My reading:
**7:48**
